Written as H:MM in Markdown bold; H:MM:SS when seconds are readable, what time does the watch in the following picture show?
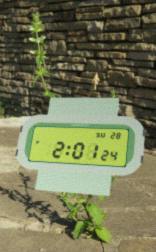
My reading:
**2:01:24**
